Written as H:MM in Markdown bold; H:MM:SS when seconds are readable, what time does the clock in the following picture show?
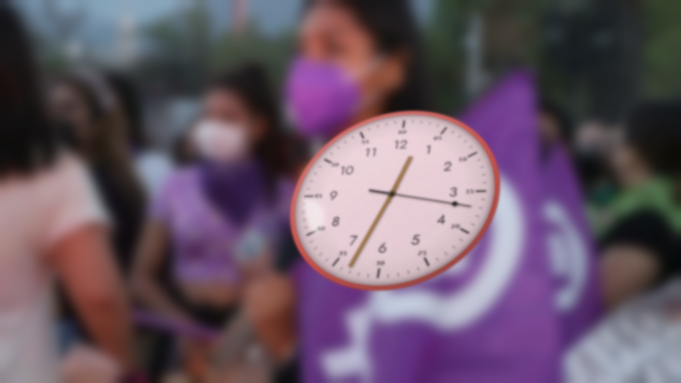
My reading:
**12:33:17**
